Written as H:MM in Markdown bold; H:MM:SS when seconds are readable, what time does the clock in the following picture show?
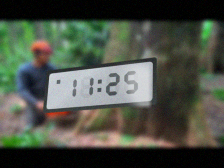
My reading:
**11:25**
